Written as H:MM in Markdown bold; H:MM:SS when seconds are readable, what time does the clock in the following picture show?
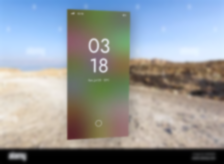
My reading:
**3:18**
